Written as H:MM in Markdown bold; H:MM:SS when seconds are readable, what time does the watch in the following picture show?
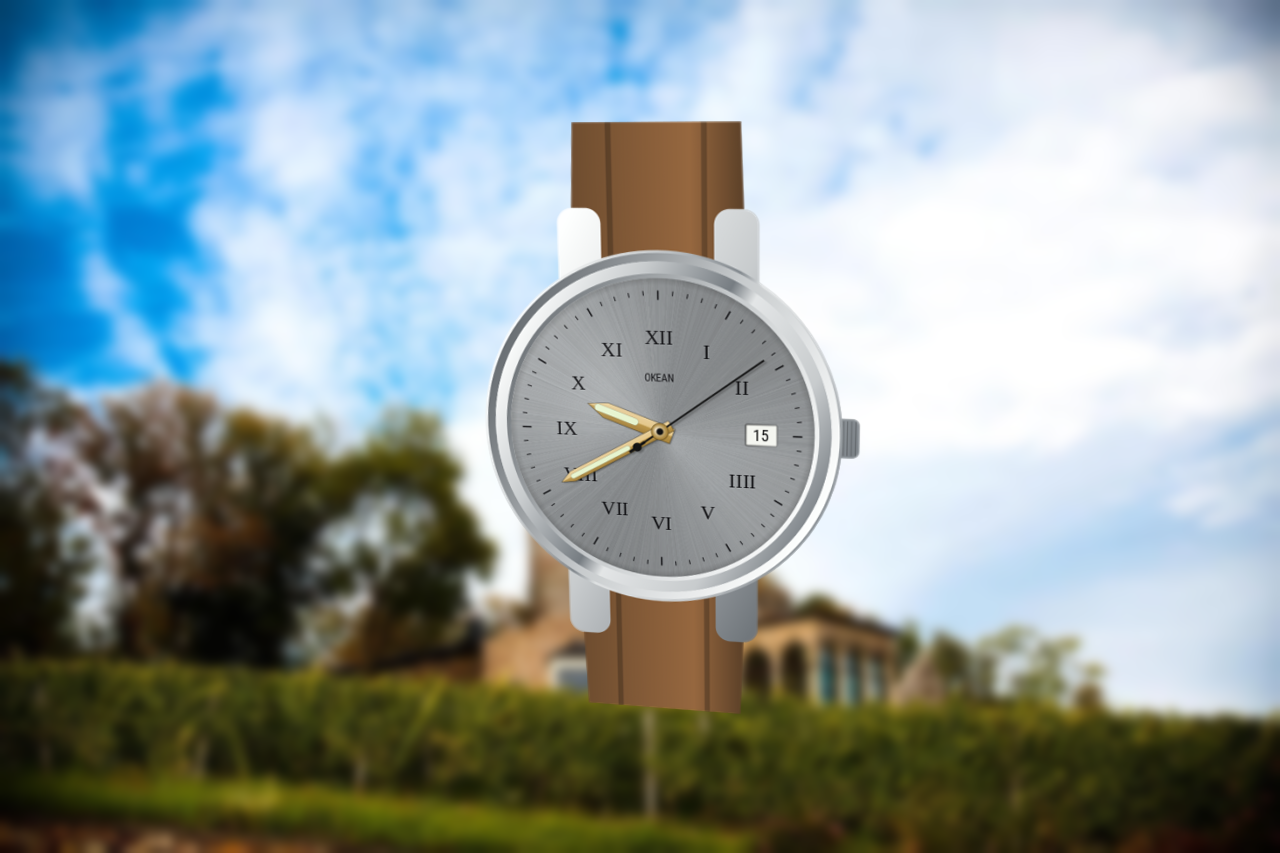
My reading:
**9:40:09**
